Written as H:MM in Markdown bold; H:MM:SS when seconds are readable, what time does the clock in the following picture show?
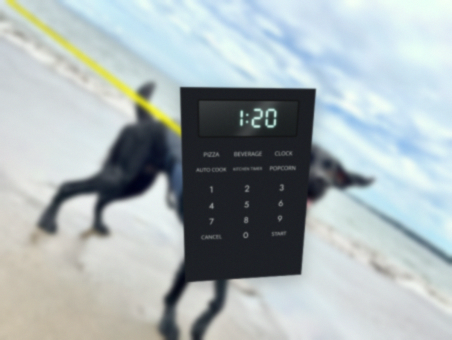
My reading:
**1:20**
